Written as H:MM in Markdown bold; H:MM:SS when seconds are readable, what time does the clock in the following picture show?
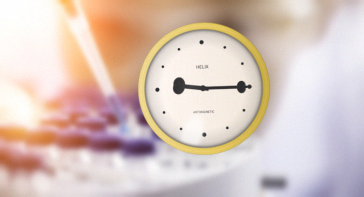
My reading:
**9:15**
